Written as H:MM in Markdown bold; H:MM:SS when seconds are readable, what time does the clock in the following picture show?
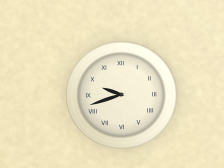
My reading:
**9:42**
